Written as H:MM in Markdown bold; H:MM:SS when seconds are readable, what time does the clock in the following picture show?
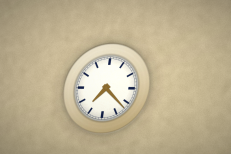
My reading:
**7:22**
